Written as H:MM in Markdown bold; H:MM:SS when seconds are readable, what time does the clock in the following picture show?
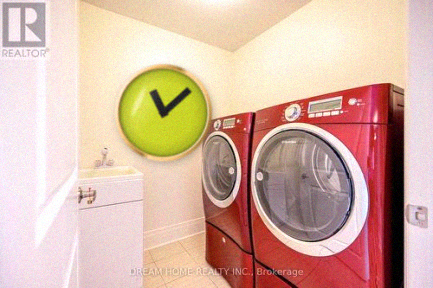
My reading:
**11:08**
